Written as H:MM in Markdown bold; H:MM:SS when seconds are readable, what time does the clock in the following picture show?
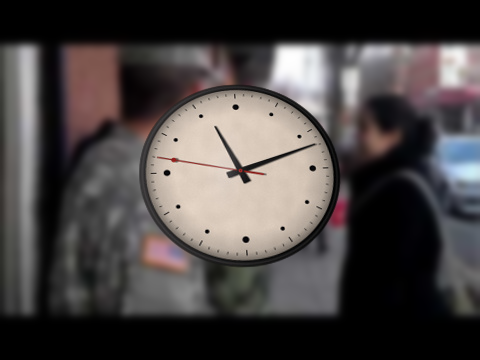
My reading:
**11:11:47**
